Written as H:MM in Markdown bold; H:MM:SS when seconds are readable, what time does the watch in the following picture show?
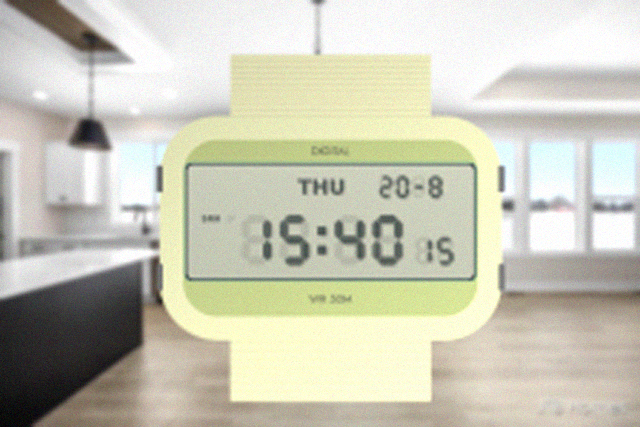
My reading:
**15:40:15**
